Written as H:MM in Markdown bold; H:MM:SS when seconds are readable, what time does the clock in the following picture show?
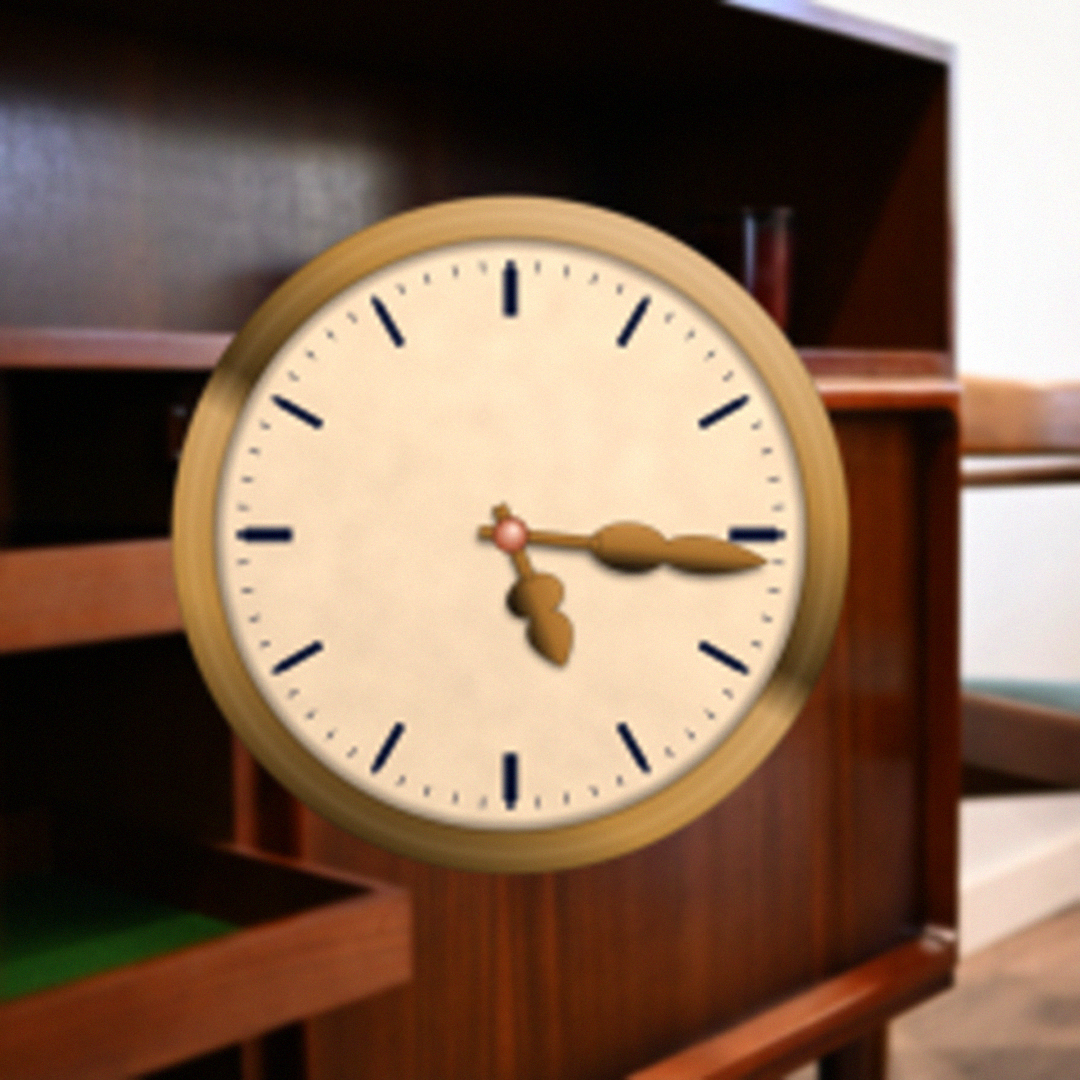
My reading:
**5:16**
